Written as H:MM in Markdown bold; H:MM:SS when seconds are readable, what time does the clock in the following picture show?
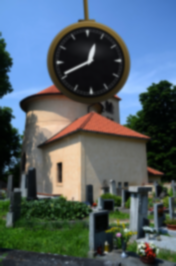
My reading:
**12:41**
